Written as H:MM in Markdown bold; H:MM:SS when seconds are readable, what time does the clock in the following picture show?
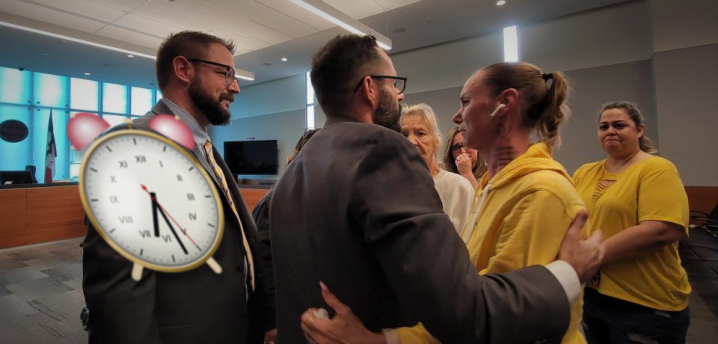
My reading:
**6:27:25**
